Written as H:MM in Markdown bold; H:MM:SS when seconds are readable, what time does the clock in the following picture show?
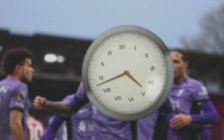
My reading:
**4:43**
